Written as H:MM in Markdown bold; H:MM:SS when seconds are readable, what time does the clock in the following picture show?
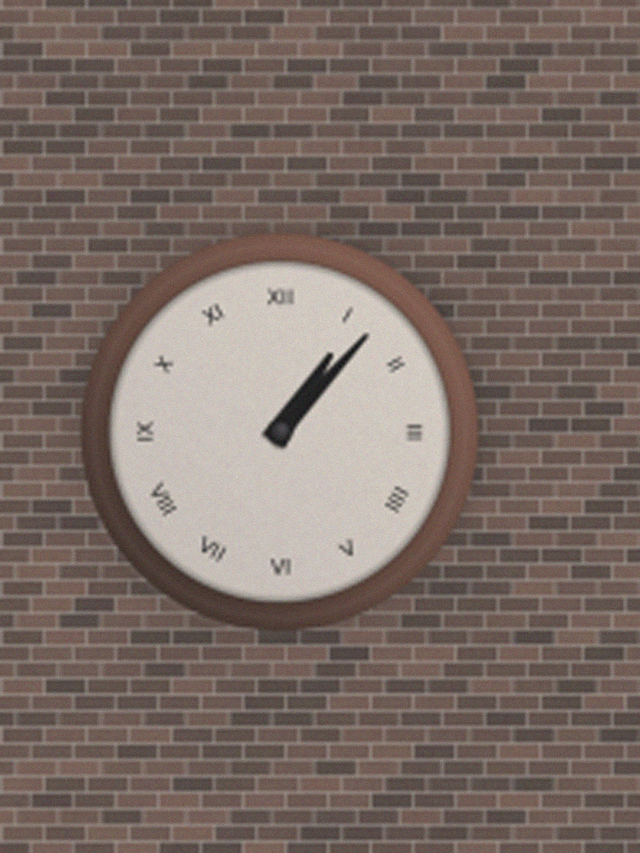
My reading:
**1:07**
